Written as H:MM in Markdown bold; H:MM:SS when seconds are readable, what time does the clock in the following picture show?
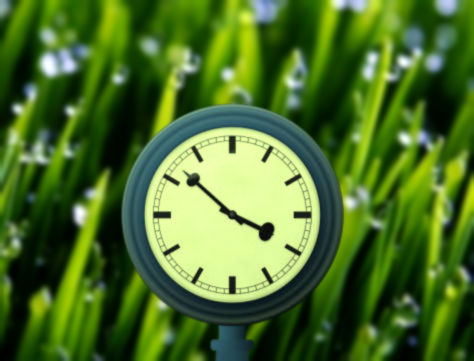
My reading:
**3:52**
